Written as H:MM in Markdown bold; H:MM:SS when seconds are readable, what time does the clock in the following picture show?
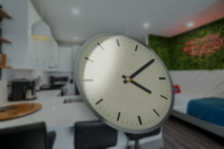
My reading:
**4:10**
